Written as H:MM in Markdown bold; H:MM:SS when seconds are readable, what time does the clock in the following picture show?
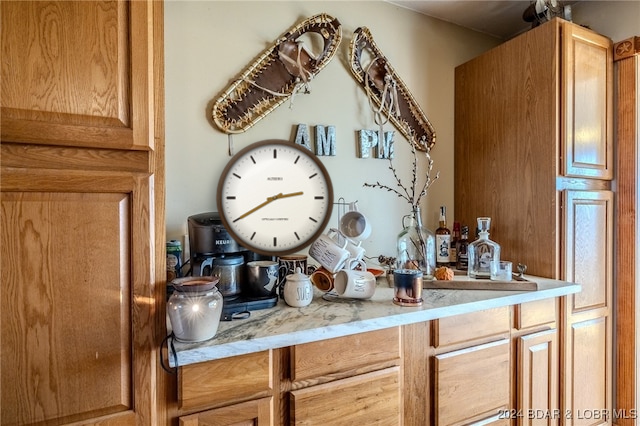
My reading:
**2:40**
